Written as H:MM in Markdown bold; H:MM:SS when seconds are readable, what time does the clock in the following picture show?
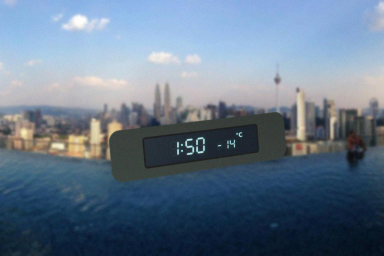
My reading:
**1:50**
